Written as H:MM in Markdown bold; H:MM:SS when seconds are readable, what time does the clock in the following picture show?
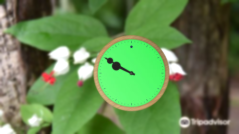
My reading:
**9:50**
